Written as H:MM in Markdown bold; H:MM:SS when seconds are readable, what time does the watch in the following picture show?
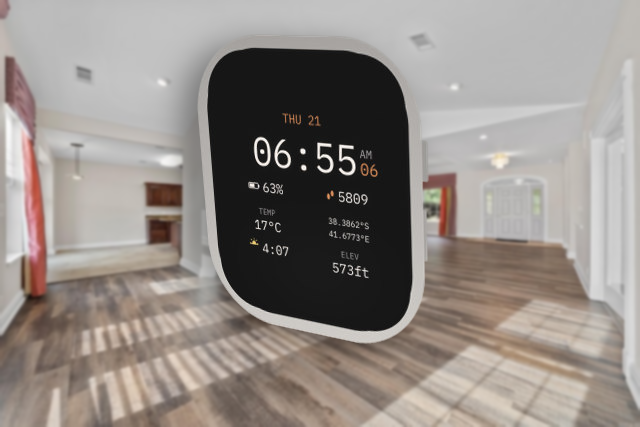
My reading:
**6:55:06**
